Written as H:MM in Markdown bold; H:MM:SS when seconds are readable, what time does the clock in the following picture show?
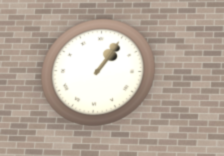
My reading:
**1:05**
